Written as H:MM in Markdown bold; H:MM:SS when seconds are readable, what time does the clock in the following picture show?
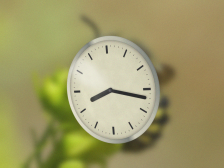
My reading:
**8:17**
